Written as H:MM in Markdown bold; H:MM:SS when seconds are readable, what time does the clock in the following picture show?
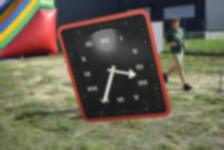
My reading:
**3:35**
